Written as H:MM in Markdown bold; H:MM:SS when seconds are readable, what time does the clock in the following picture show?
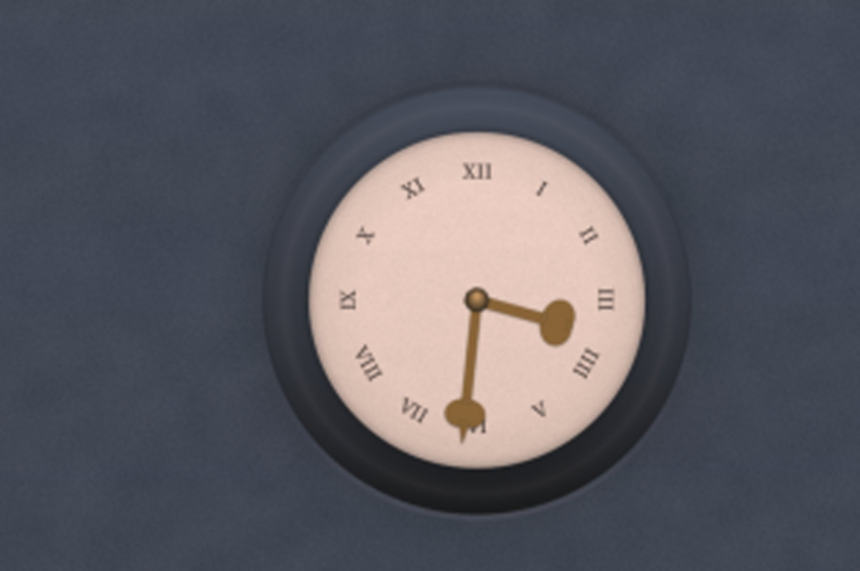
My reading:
**3:31**
